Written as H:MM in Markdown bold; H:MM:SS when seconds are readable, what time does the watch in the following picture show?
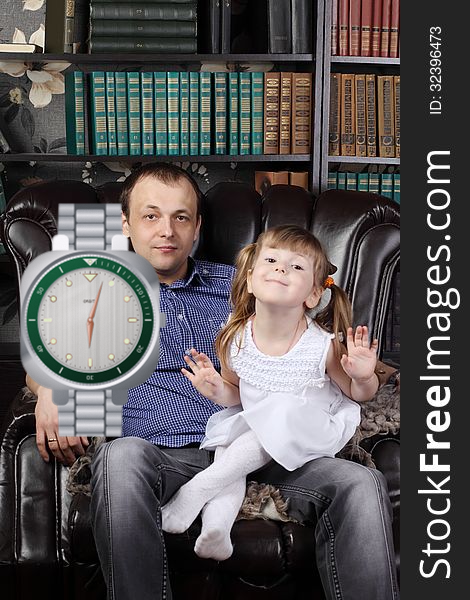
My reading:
**6:03**
